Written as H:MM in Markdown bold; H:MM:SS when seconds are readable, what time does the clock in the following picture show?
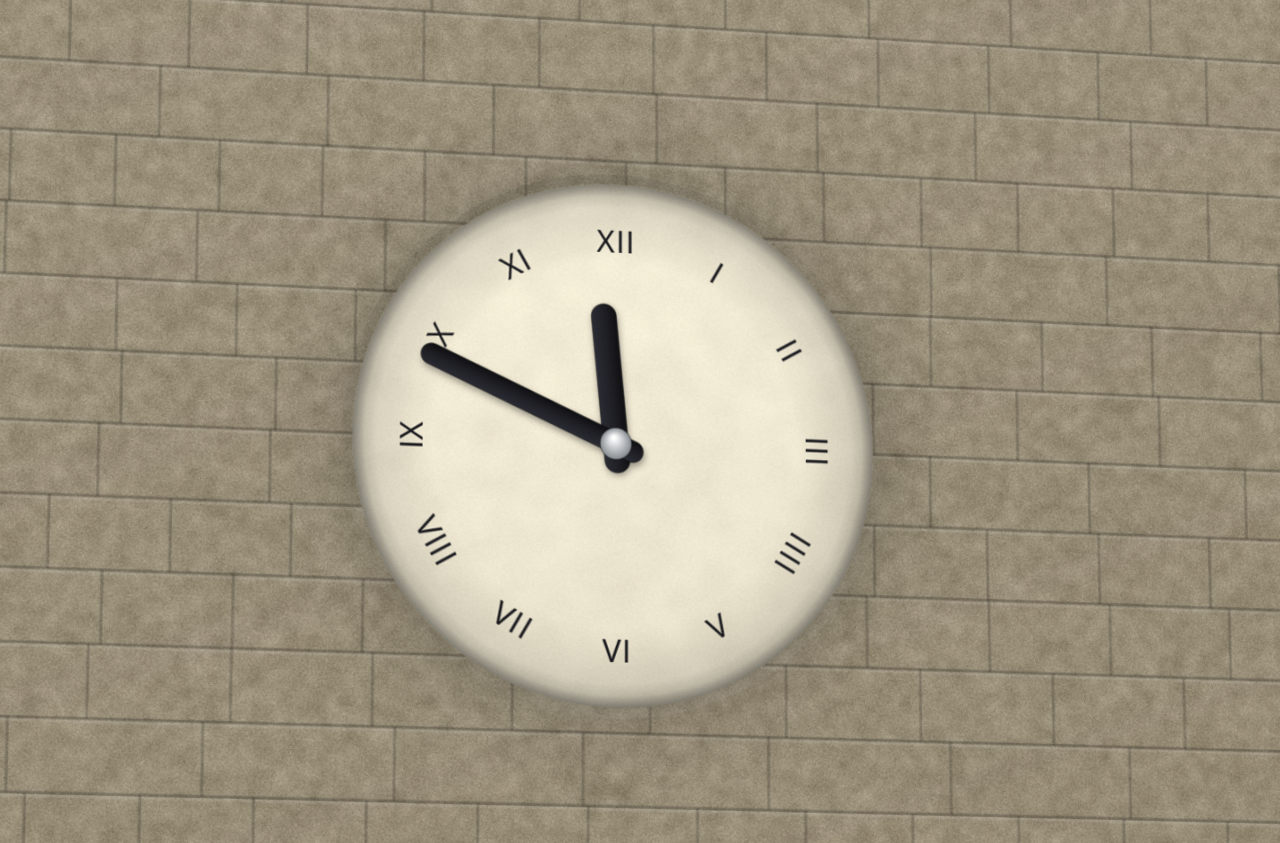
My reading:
**11:49**
